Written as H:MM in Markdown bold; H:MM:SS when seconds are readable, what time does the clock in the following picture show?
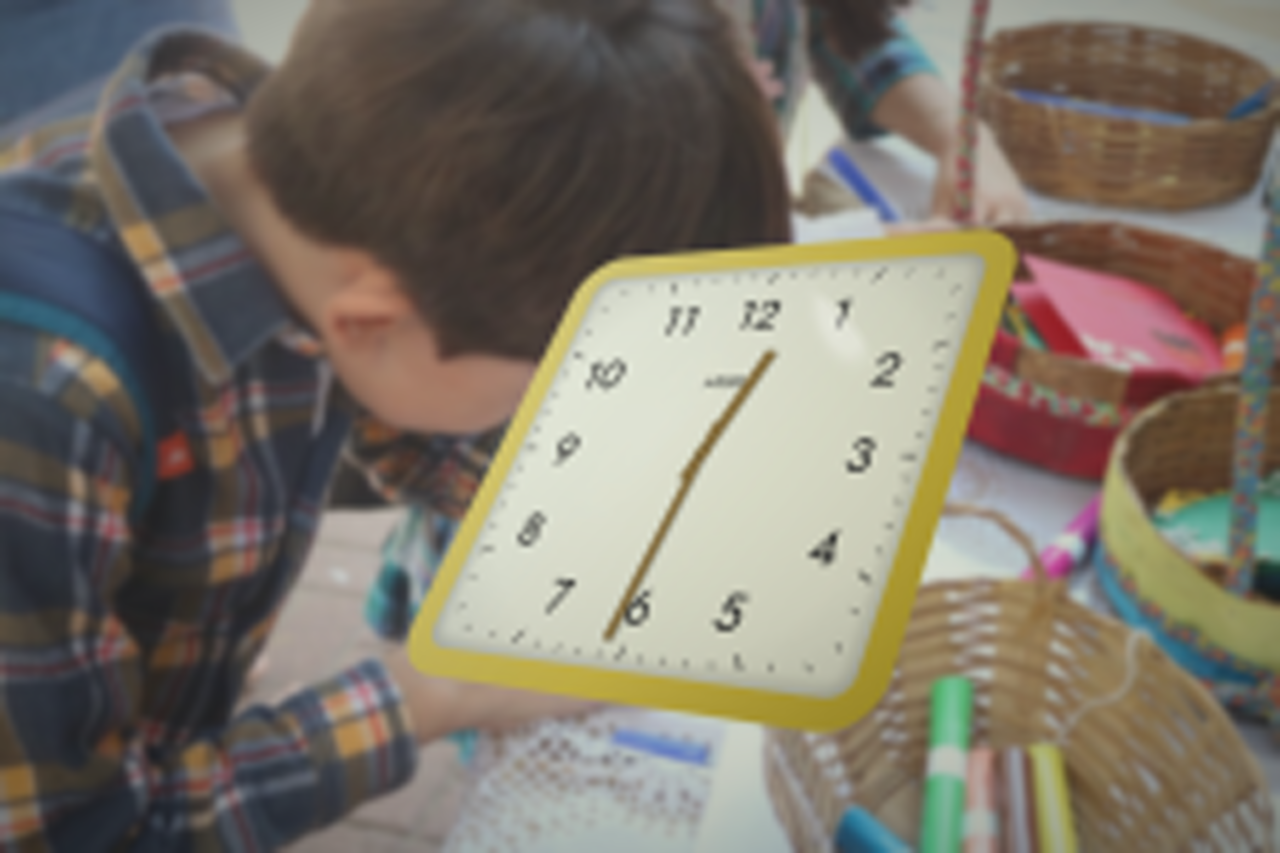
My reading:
**12:31**
